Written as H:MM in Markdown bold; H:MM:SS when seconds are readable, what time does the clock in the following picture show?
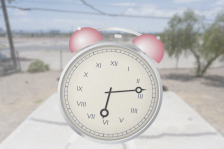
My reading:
**6:13**
